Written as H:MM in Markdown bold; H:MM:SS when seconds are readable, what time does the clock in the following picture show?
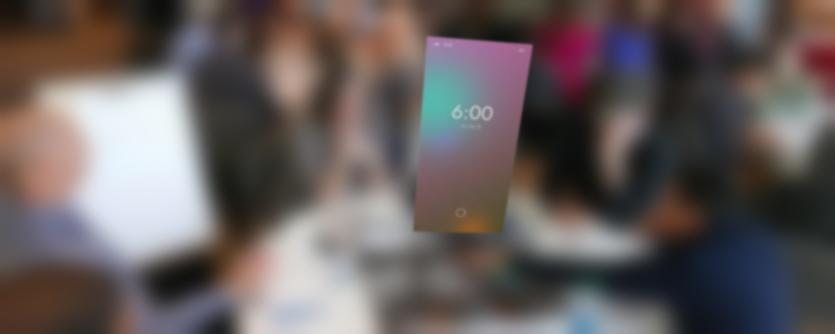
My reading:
**6:00**
